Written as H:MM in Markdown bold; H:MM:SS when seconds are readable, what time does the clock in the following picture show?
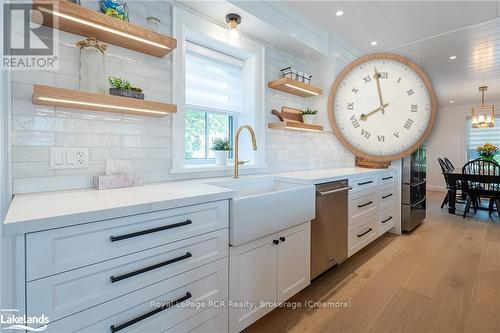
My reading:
**7:58**
